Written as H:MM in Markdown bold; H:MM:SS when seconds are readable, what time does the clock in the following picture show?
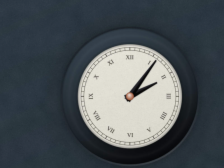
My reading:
**2:06**
